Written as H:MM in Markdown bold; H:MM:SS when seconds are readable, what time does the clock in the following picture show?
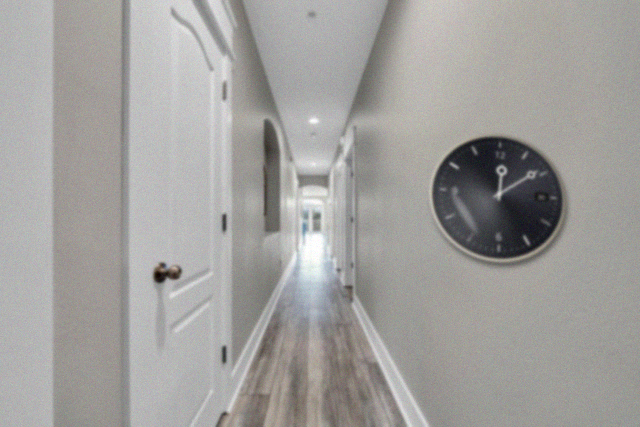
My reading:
**12:09**
